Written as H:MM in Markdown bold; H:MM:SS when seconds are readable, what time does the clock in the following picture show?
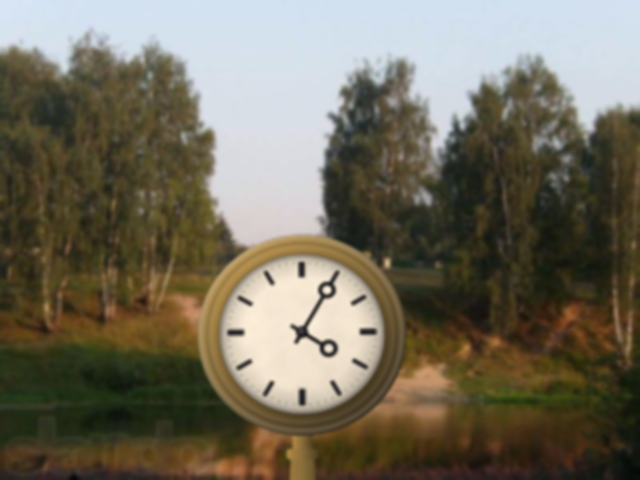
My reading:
**4:05**
